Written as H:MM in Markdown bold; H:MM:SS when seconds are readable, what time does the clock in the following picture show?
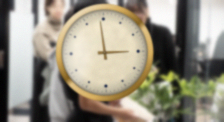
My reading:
**2:59**
